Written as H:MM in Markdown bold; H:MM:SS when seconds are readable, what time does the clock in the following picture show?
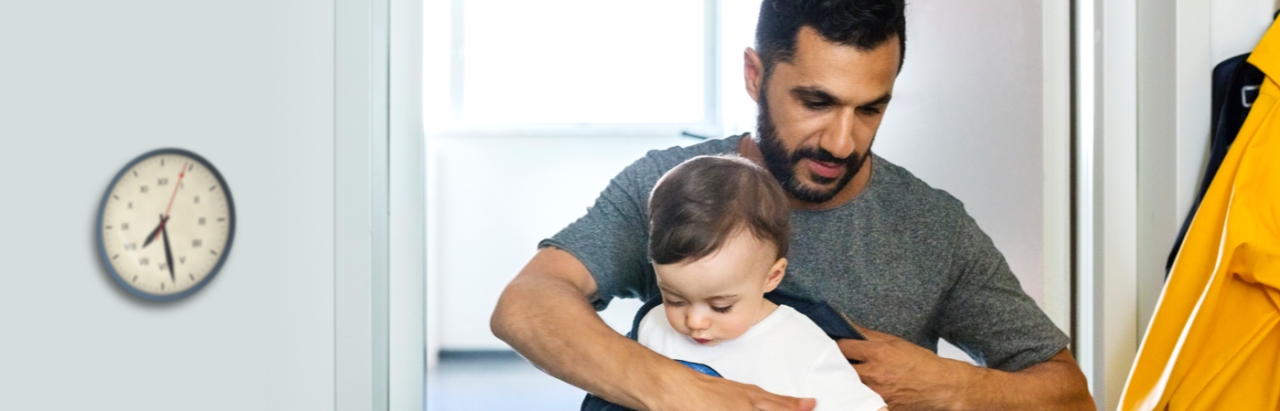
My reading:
**7:28:04**
